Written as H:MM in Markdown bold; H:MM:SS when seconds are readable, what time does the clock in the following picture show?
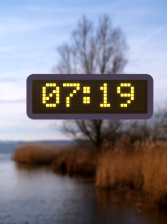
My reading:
**7:19**
